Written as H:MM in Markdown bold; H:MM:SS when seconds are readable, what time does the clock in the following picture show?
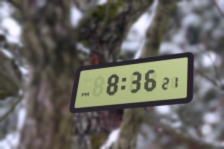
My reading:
**8:36:21**
